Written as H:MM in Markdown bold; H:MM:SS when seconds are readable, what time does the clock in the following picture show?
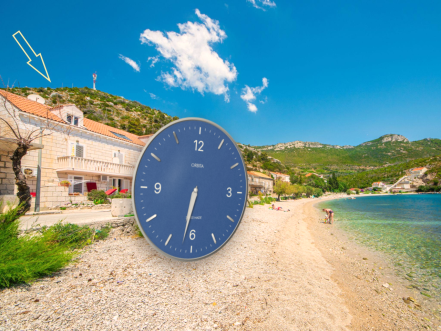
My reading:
**6:32**
